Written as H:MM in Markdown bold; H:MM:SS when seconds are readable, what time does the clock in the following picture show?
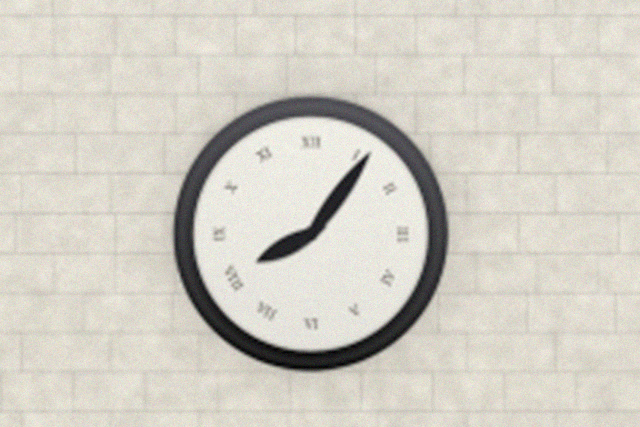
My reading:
**8:06**
